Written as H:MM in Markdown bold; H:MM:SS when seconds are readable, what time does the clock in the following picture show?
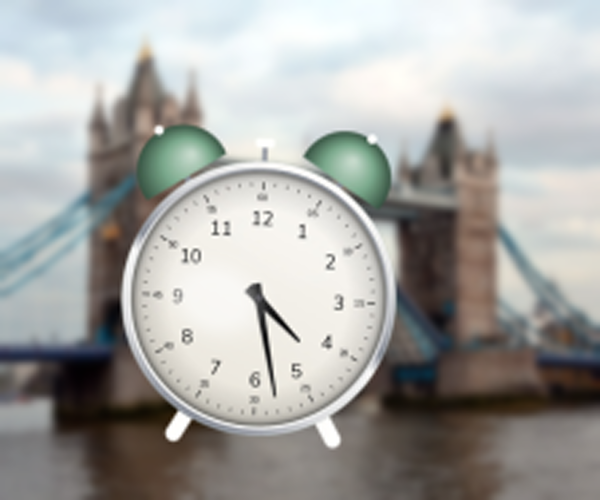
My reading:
**4:28**
